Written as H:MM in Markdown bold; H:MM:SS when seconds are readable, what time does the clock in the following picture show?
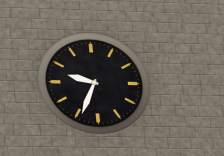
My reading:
**9:34**
